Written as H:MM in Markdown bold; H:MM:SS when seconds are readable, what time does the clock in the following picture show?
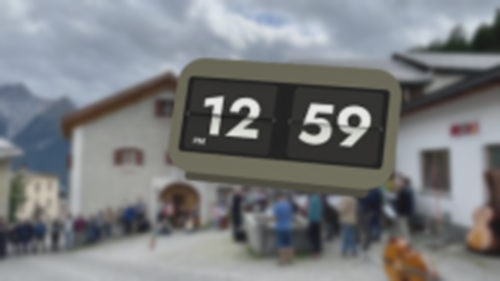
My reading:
**12:59**
